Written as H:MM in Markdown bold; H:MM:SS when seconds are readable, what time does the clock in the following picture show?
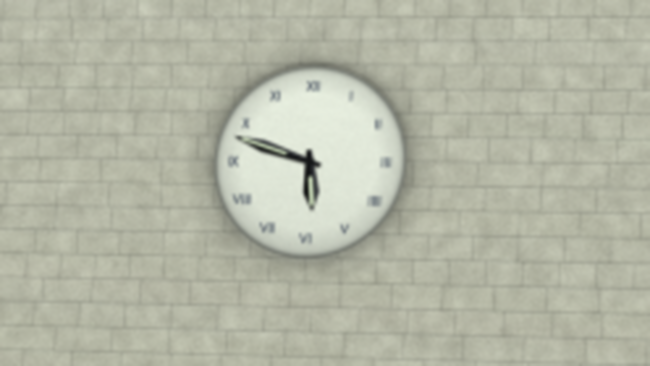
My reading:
**5:48**
